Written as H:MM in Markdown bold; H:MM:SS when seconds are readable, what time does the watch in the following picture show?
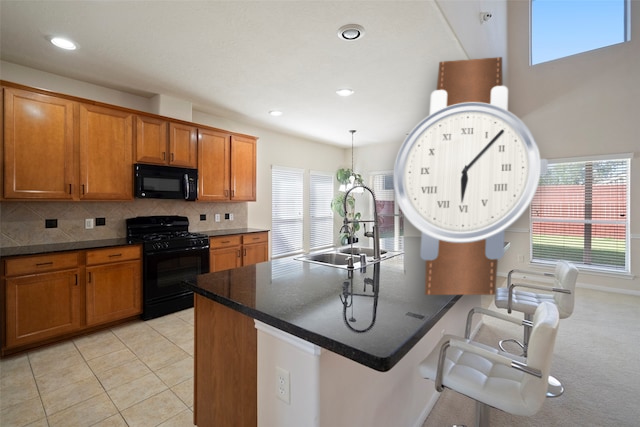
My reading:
**6:07**
